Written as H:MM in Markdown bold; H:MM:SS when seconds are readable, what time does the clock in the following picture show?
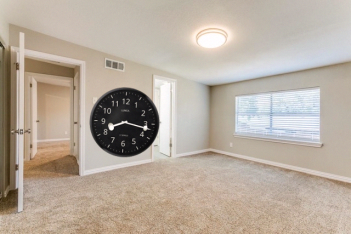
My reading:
**8:17**
